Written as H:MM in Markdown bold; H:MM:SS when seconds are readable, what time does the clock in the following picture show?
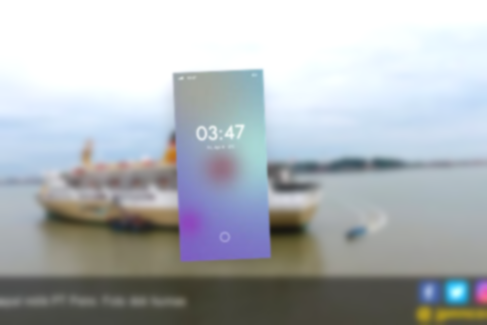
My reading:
**3:47**
